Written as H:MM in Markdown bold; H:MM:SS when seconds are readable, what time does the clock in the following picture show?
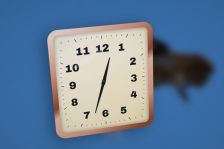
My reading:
**12:33**
